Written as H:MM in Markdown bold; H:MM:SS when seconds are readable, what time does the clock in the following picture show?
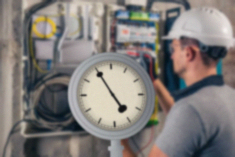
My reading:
**4:55**
